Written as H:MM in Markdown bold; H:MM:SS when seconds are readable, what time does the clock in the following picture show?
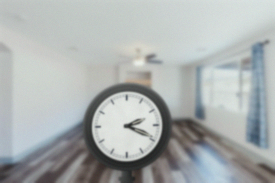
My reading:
**2:19**
